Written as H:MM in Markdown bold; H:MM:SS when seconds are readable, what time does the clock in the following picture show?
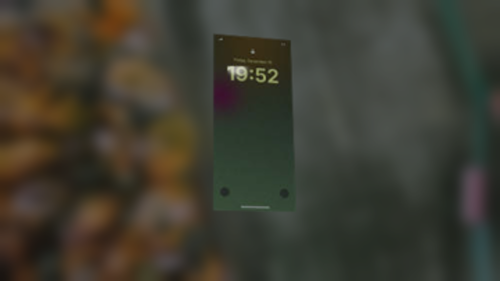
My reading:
**19:52**
